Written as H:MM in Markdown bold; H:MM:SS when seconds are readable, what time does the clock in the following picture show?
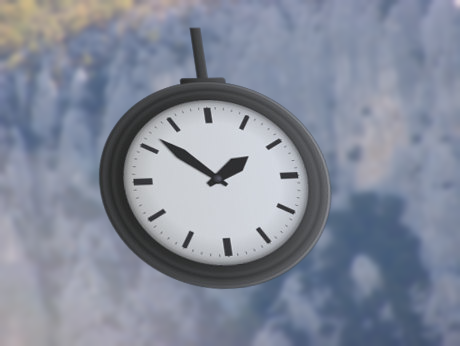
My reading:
**1:52**
